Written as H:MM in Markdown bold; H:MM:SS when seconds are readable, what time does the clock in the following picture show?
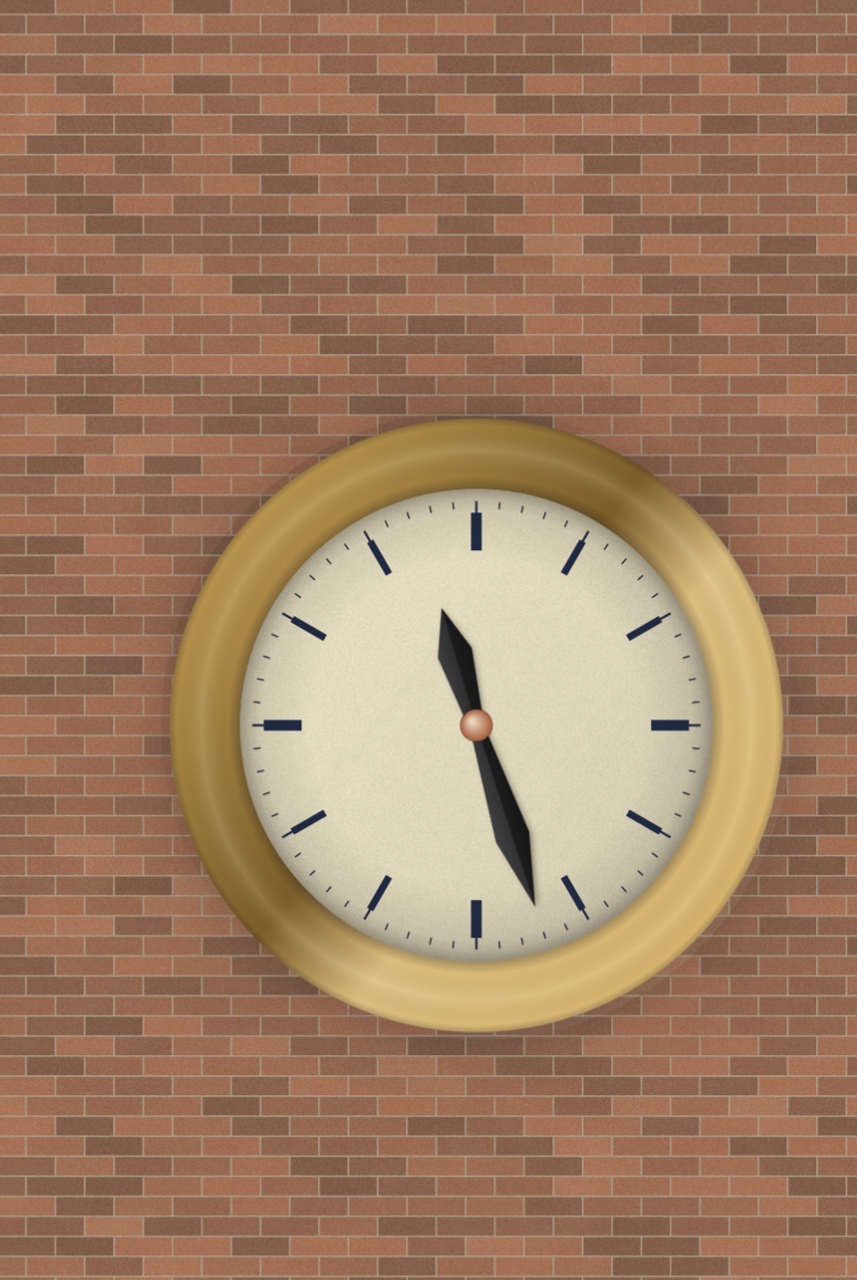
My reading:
**11:27**
